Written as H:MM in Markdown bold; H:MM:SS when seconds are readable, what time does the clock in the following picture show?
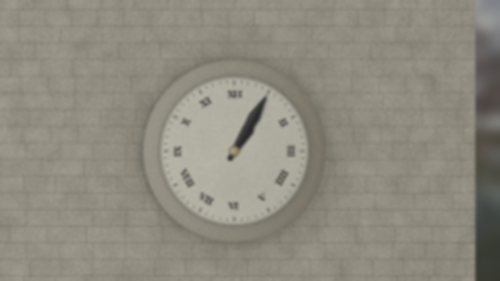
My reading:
**1:05**
